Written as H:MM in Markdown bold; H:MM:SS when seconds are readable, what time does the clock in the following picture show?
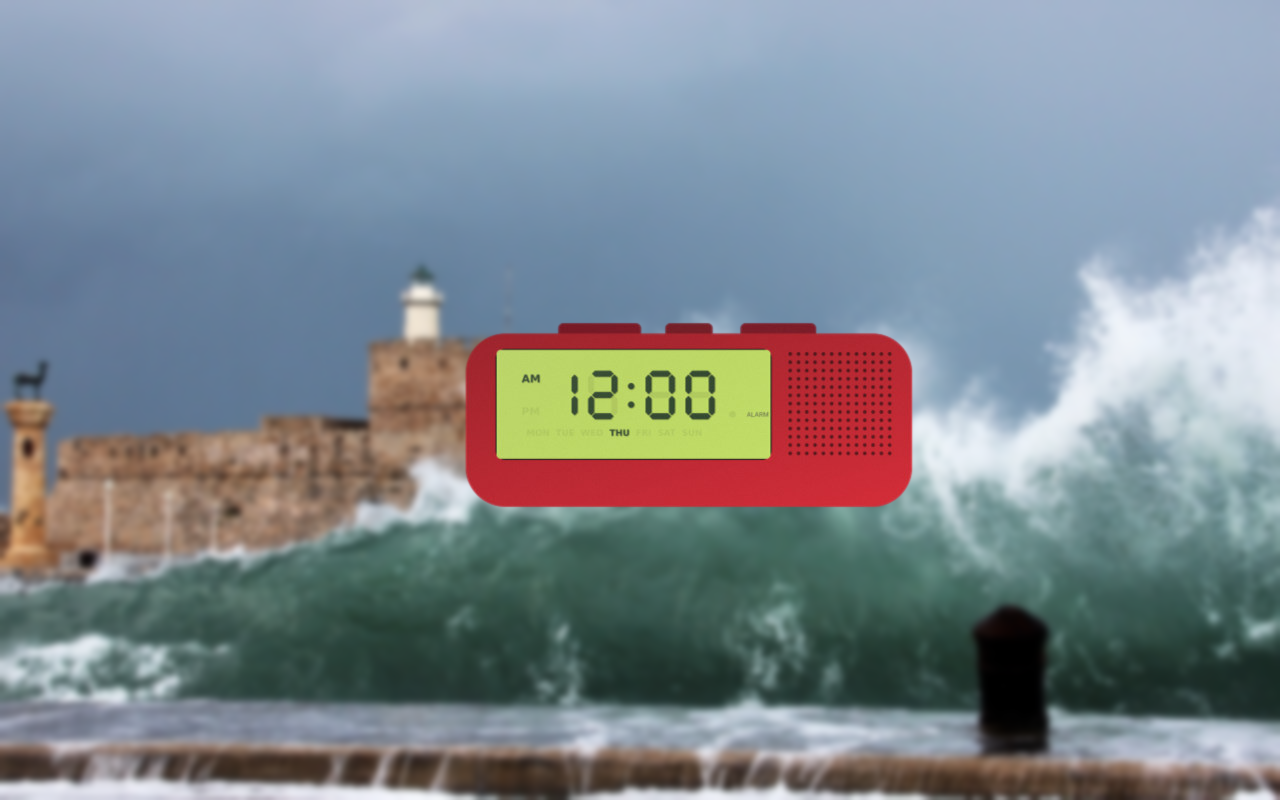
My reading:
**12:00**
